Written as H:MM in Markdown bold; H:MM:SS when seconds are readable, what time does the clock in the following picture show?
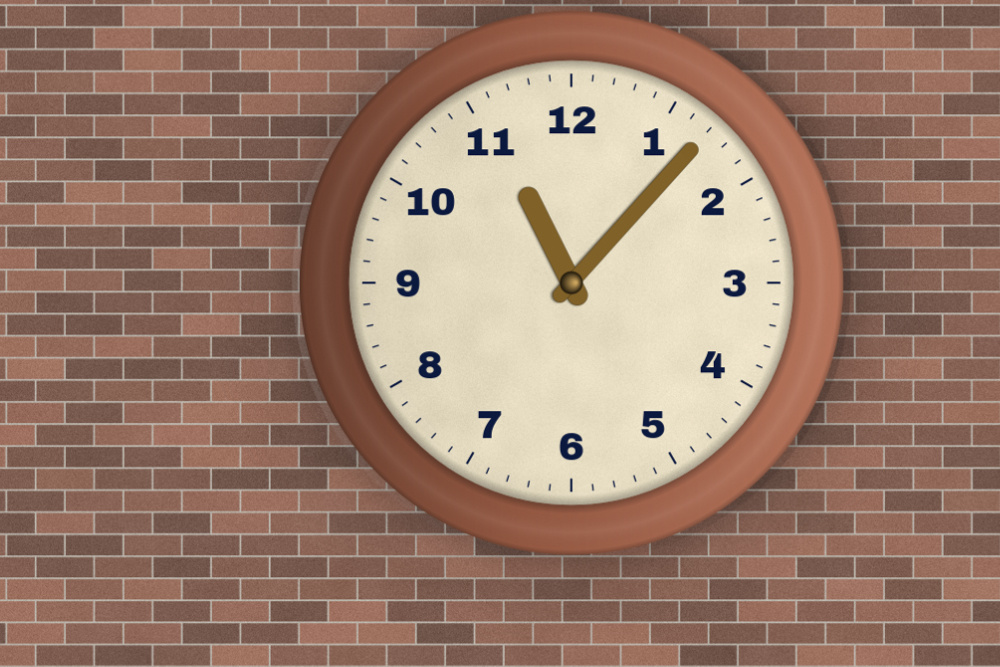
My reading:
**11:07**
